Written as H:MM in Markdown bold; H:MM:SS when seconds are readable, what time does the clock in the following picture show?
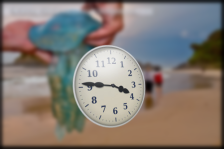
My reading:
**3:46**
